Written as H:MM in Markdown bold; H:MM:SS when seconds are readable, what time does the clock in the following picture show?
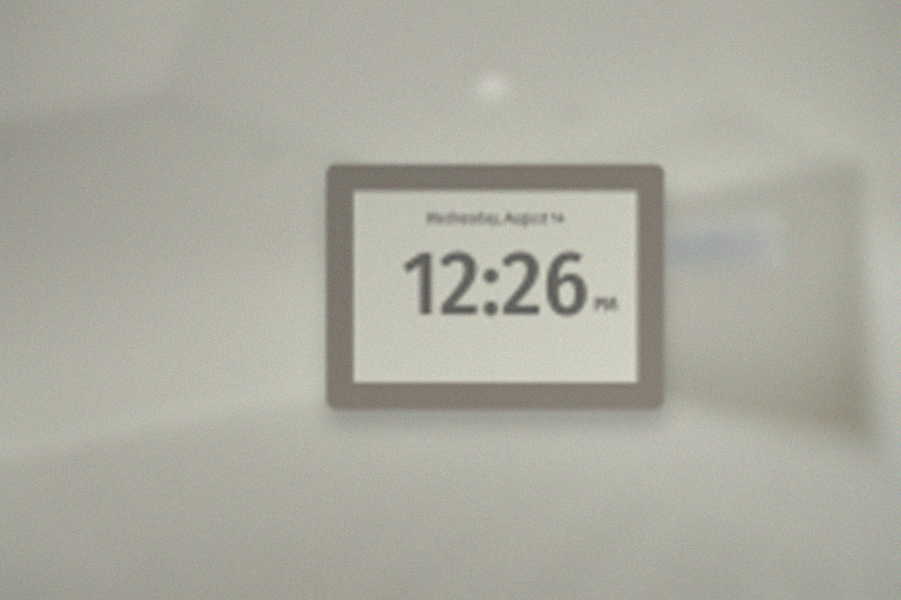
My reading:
**12:26**
